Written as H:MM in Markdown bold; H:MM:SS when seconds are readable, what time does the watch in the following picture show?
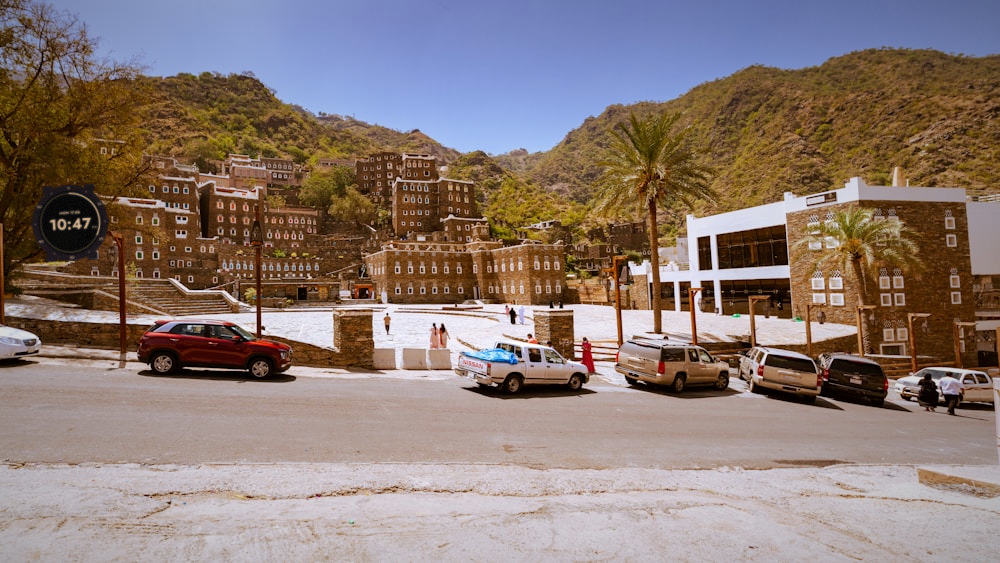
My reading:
**10:47**
